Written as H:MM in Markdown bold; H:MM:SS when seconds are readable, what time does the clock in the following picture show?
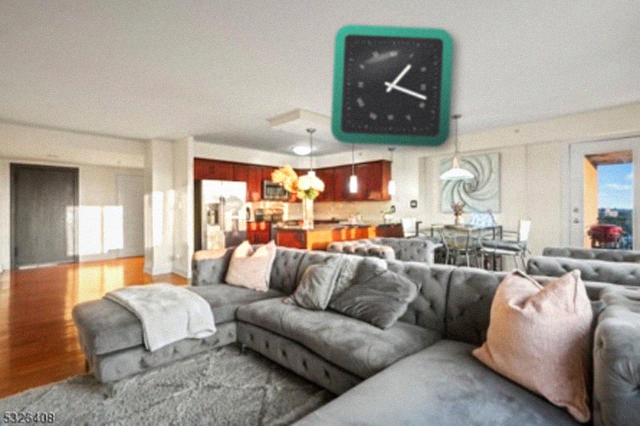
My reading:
**1:18**
